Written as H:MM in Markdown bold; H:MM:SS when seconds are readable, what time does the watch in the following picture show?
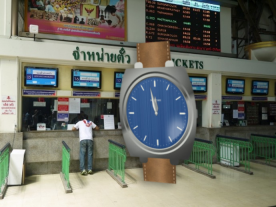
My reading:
**11:58**
